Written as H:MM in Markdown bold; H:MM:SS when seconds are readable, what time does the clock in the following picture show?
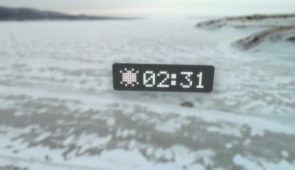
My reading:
**2:31**
